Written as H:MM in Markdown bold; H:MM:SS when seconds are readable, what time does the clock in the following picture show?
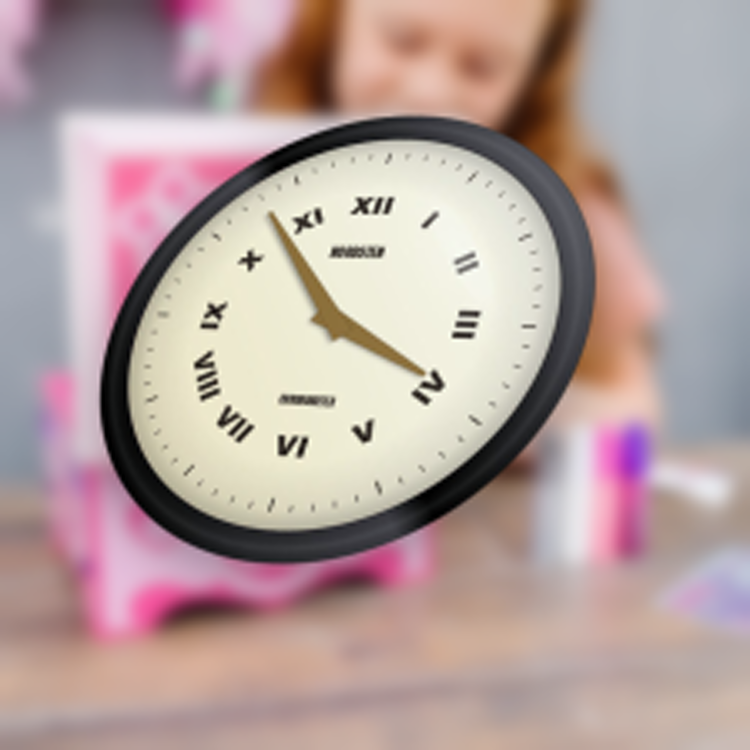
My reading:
**3:53**
